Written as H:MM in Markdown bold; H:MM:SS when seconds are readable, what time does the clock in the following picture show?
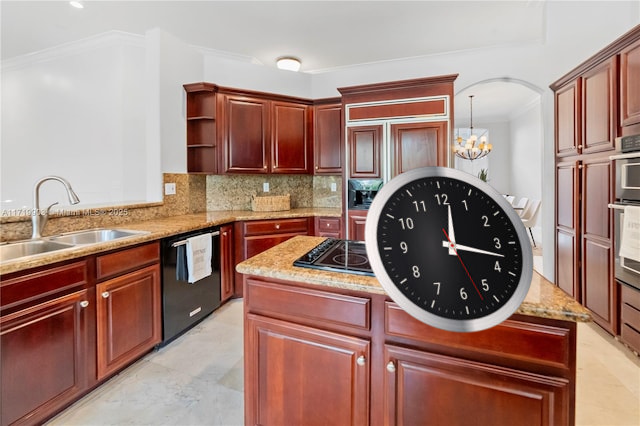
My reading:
**12:17:27**
